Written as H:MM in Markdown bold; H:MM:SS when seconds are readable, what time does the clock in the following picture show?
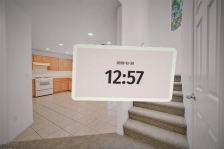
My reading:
**12:57**
